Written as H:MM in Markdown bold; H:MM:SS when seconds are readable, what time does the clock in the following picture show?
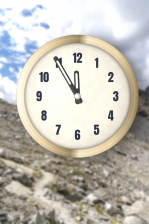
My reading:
**11:55**
